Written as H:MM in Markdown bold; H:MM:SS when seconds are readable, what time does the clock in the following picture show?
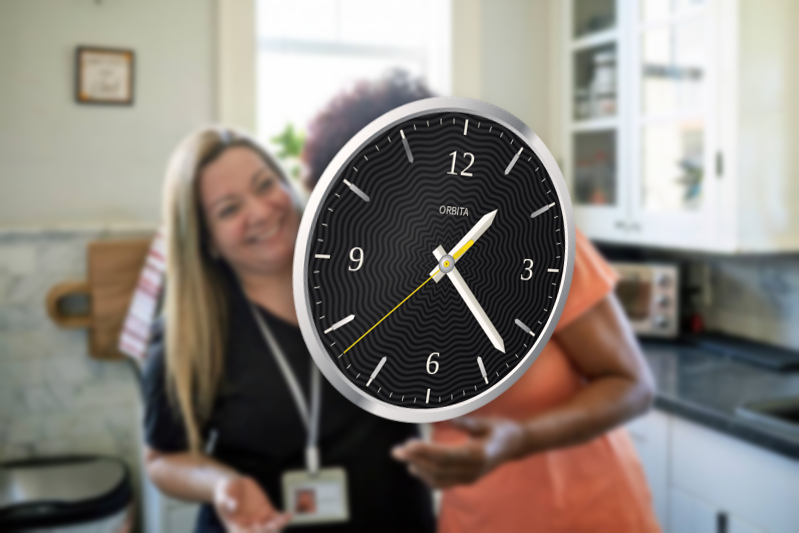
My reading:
**1:22:38**
